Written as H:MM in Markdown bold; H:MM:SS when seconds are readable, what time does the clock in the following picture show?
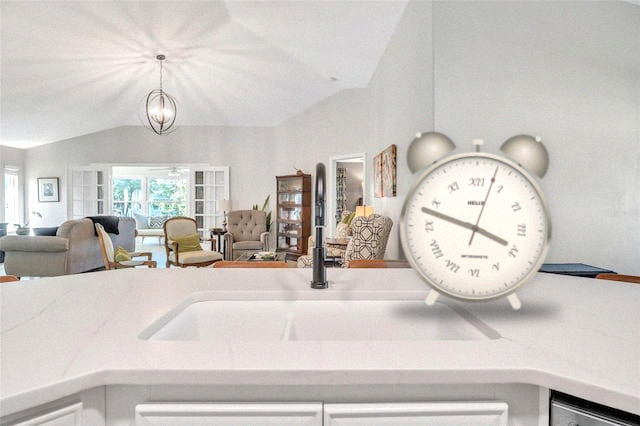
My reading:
**3:48:03**
